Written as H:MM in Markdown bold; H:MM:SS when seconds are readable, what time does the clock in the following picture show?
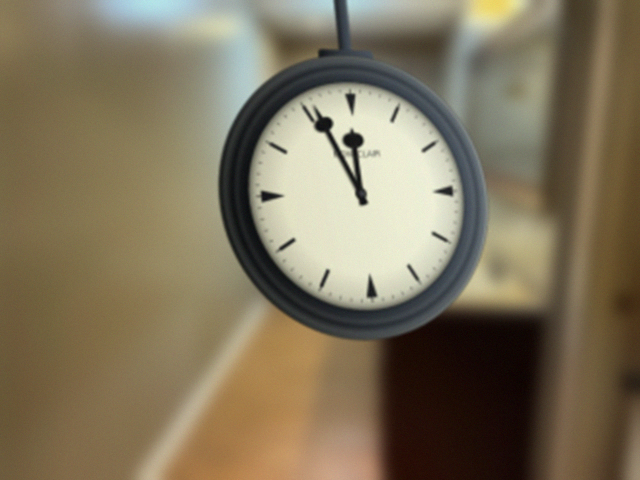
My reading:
**11:56**
